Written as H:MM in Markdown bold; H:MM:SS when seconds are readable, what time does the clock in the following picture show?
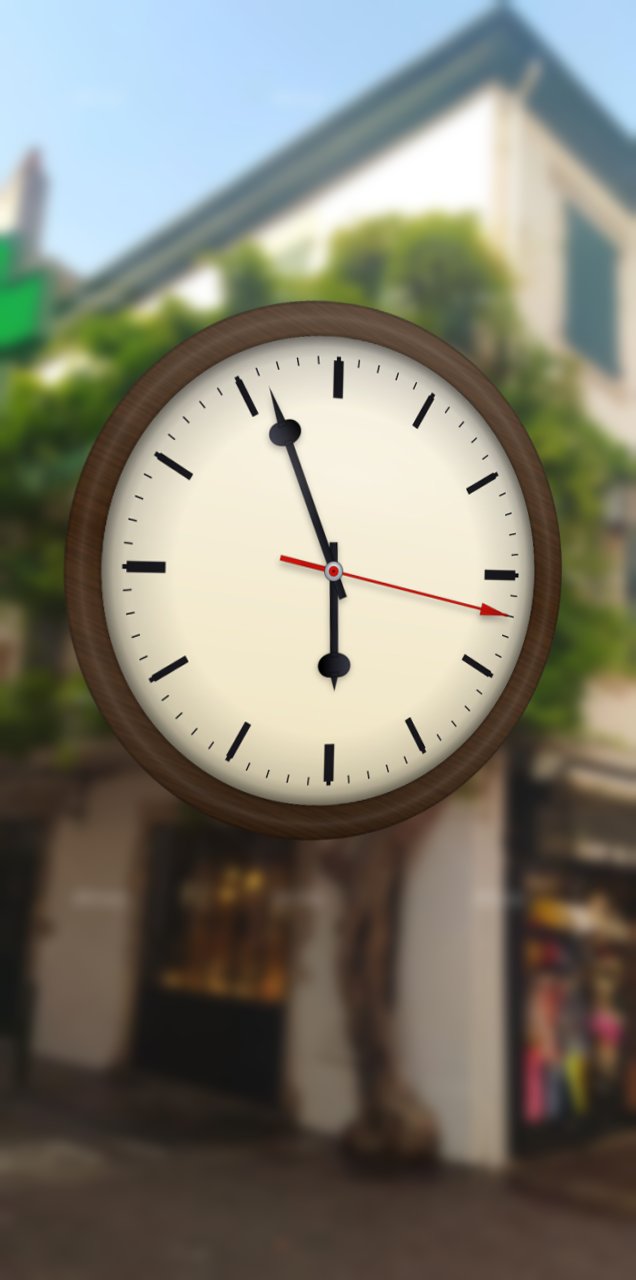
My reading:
**5:56:17**
